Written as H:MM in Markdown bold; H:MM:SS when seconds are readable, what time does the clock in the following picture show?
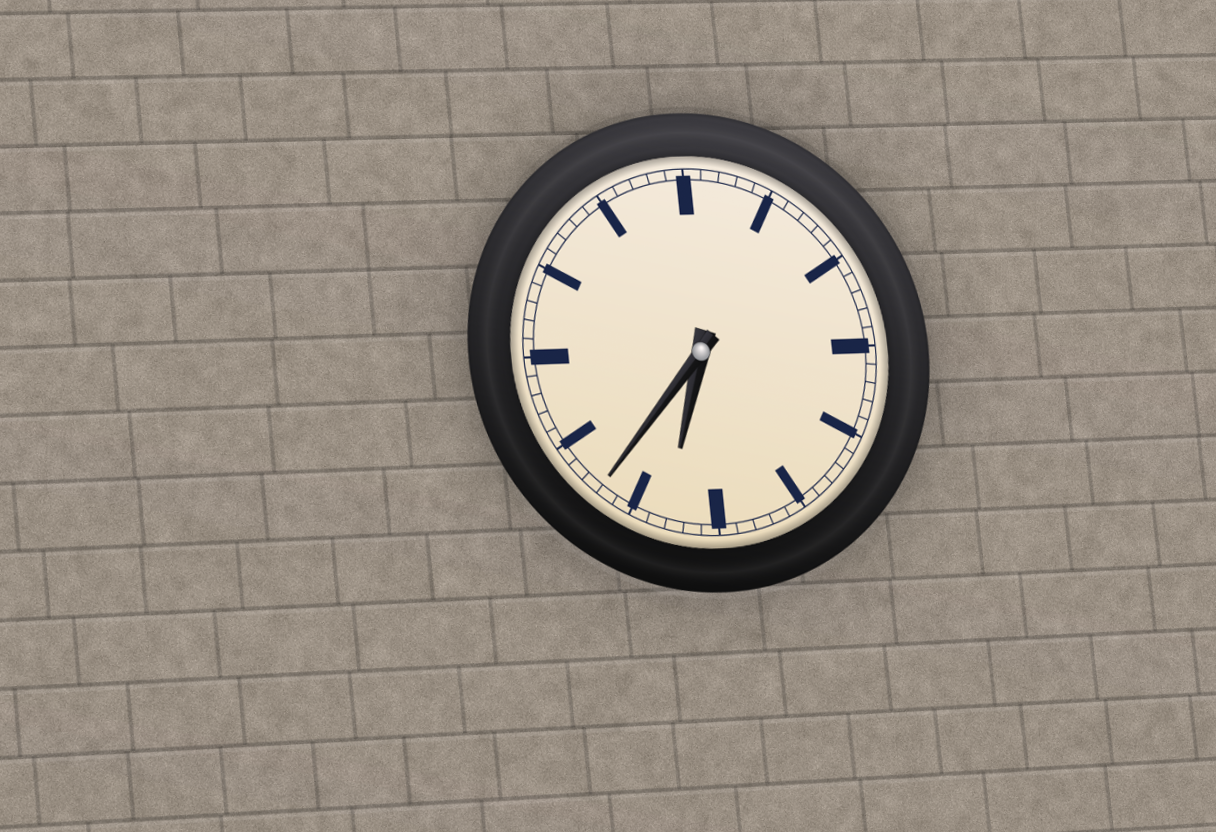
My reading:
**6:37**
